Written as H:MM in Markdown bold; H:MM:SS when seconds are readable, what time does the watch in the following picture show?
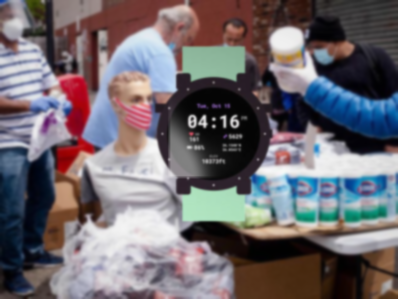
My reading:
**4:16**
